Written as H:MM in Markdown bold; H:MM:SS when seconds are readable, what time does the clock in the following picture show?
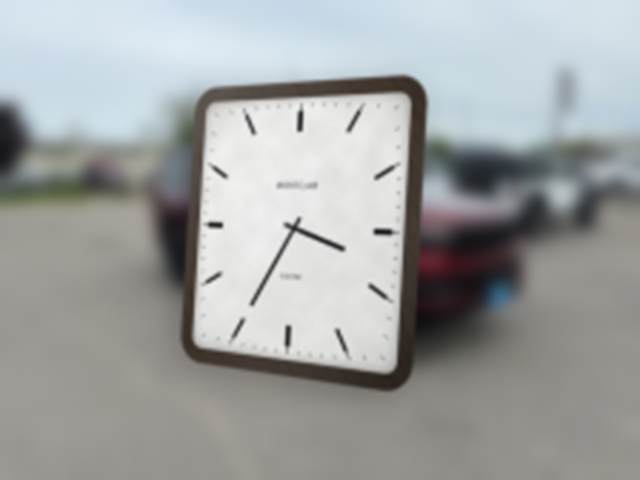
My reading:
**3:35**
